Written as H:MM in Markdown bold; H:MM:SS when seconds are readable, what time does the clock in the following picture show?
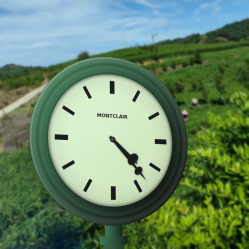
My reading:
**4:23**
